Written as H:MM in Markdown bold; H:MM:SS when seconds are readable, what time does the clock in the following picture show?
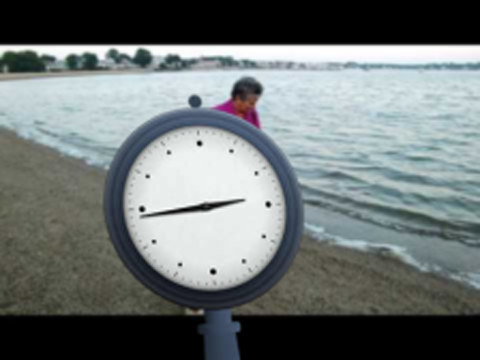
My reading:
**2:44**
